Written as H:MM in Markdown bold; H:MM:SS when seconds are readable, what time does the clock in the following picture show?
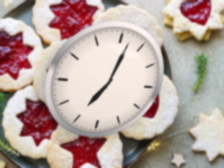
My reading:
**7:02**
